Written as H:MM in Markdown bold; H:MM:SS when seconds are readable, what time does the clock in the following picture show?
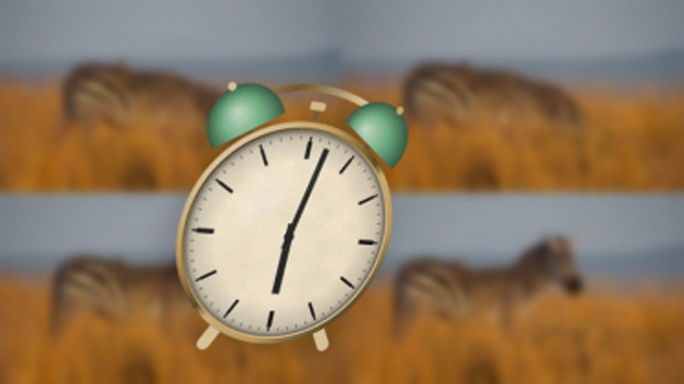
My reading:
**6:02**
